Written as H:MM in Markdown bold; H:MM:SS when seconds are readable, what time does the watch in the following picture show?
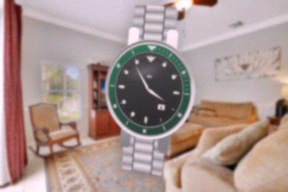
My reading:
**3:54**
